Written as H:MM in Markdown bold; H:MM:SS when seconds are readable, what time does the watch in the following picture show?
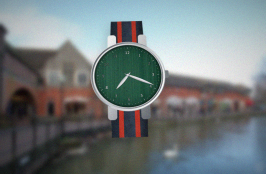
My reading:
**7:19**
